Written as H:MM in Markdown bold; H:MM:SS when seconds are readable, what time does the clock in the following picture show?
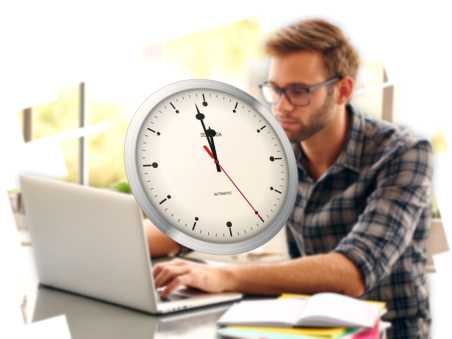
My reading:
**11:58:25**
